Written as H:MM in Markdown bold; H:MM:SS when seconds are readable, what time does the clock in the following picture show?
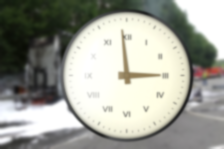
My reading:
**2:59**
